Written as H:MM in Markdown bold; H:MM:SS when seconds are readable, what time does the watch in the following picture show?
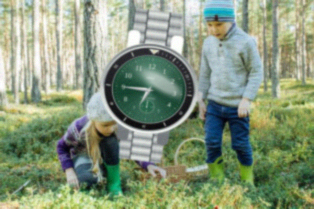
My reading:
**6:45**
